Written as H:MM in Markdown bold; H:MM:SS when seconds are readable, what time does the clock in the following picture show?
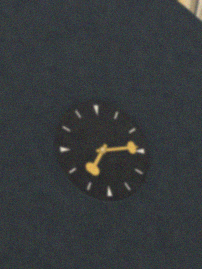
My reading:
**7:14**
